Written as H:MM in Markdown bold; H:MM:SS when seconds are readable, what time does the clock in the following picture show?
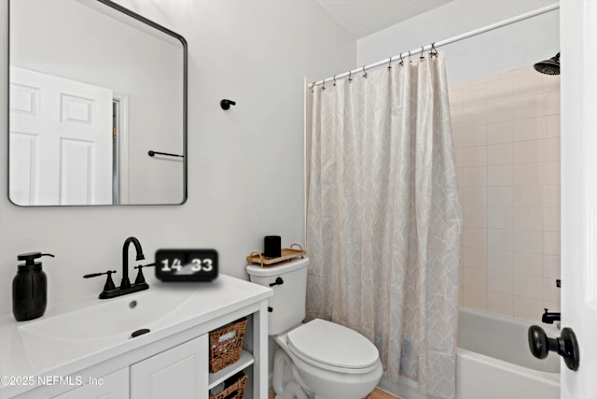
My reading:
**14:33**
